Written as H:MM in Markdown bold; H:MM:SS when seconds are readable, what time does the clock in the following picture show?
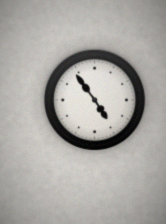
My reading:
**4:54**
